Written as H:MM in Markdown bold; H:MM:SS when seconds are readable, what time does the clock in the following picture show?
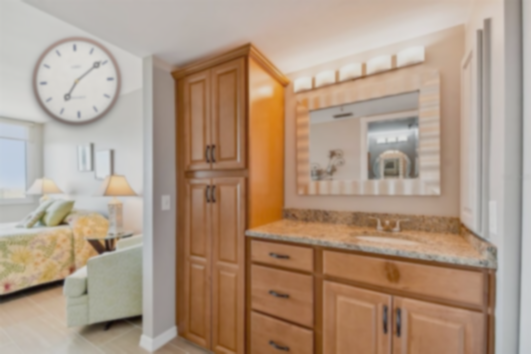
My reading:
**7:09**
